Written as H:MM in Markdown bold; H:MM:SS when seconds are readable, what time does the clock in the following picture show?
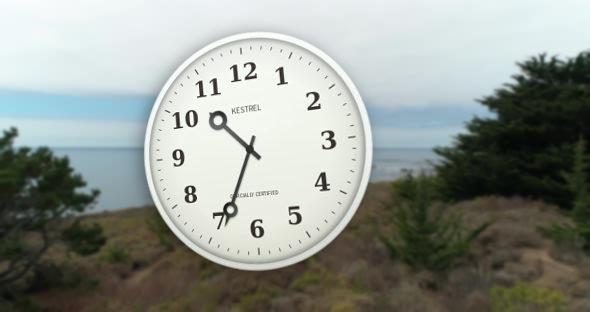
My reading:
**10:34**
